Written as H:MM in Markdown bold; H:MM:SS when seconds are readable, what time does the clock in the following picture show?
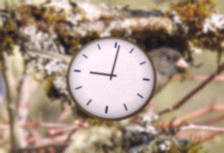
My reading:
**9:01**
